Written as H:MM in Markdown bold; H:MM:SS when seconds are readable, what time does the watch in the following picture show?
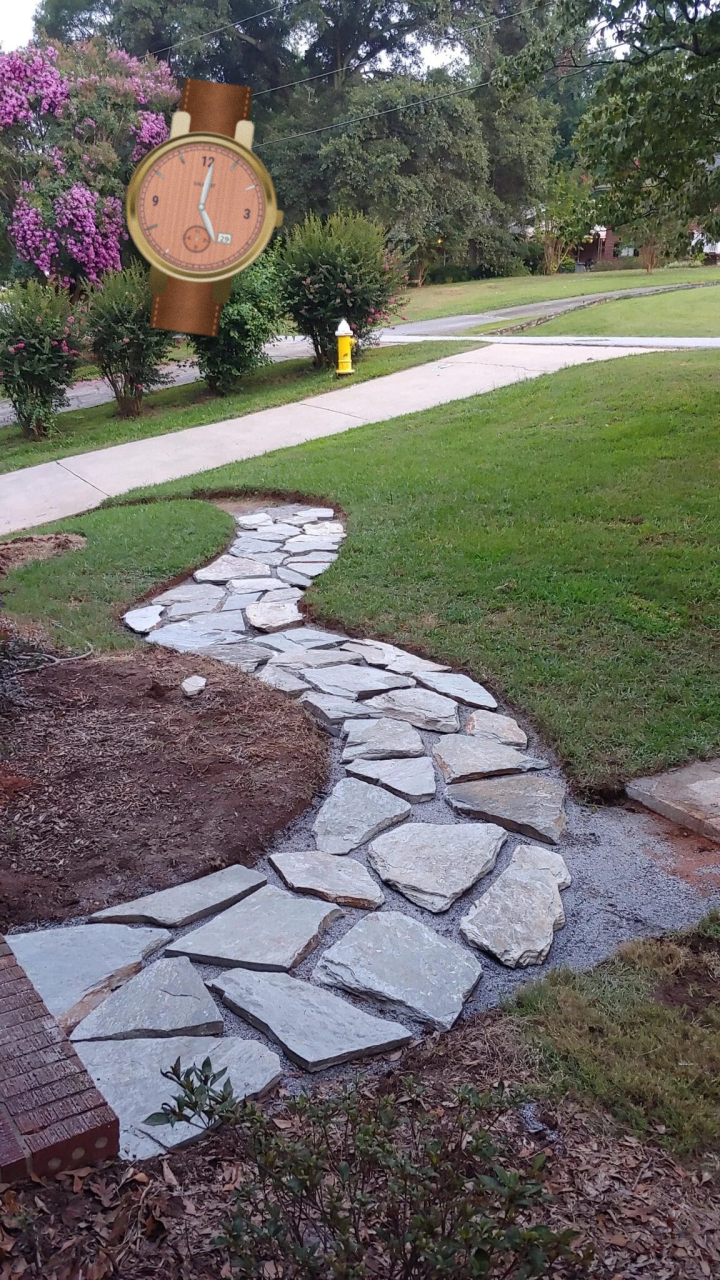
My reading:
**5:01**
